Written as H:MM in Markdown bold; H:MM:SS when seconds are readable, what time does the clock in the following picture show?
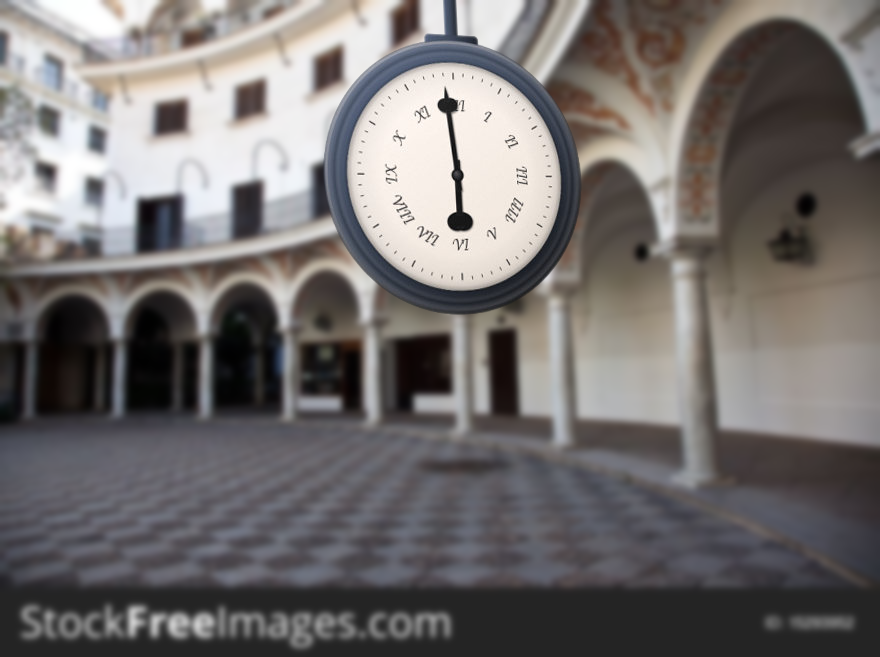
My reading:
**5:59**
